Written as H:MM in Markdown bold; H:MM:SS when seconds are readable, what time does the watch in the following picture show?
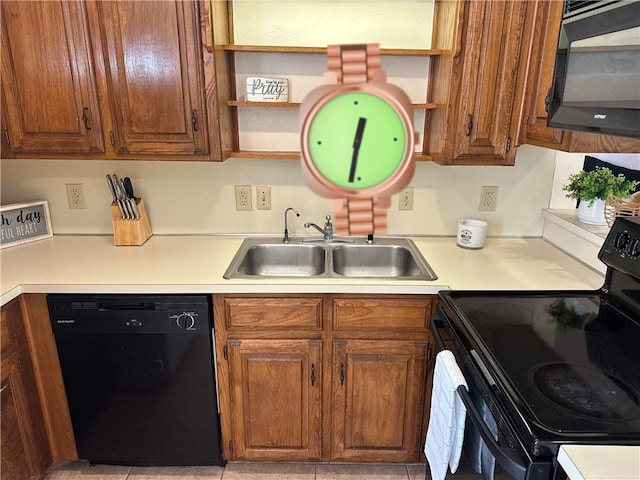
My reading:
**12:32**
